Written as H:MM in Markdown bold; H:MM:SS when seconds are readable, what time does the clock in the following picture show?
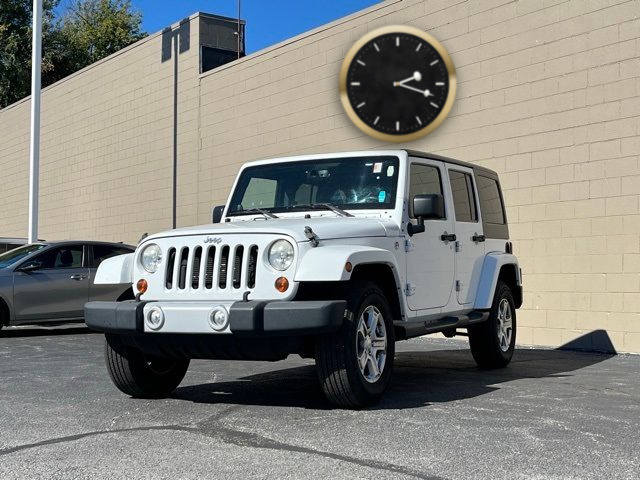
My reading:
**2:18**
